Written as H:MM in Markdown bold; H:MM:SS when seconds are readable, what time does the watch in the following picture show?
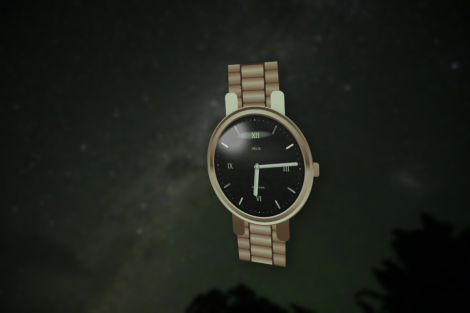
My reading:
**6:14**
